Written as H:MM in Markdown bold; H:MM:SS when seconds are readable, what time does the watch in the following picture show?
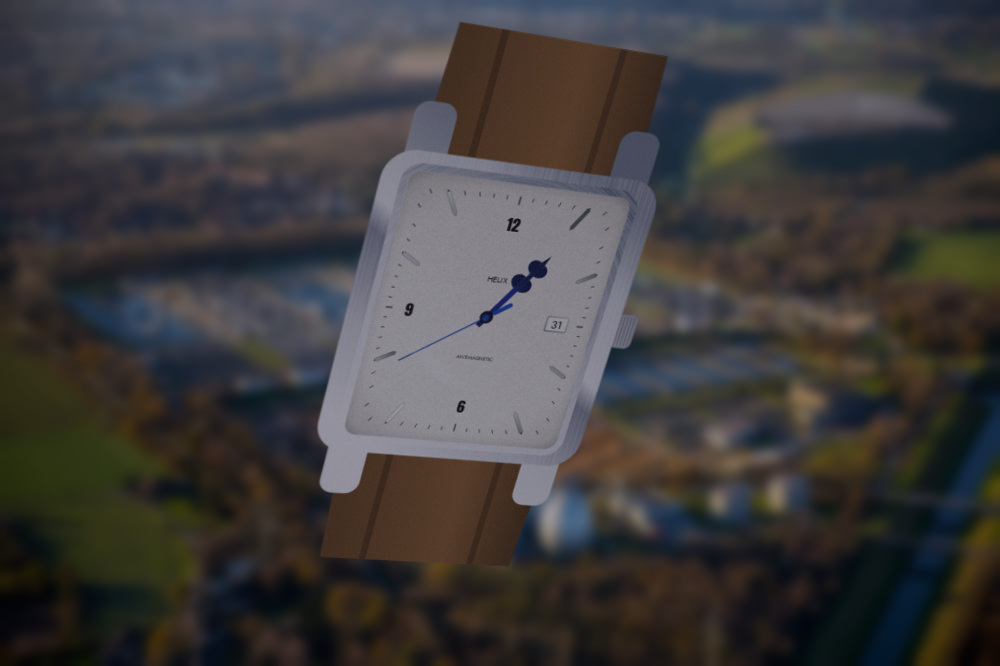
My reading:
**1:05:39**
